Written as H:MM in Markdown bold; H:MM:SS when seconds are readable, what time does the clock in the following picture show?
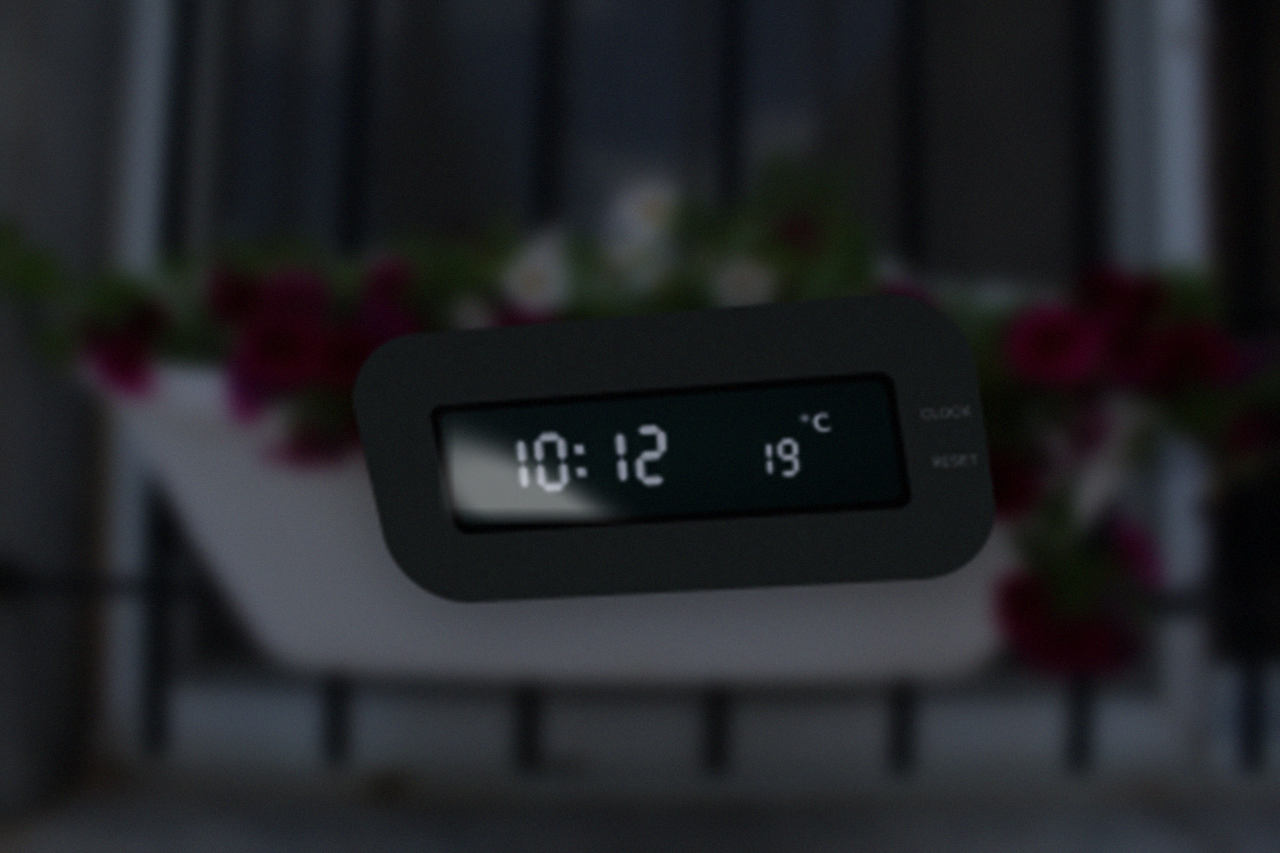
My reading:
**10:12**
